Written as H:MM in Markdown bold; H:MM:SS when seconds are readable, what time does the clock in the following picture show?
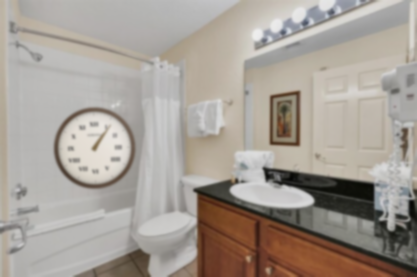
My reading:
**1:06**
